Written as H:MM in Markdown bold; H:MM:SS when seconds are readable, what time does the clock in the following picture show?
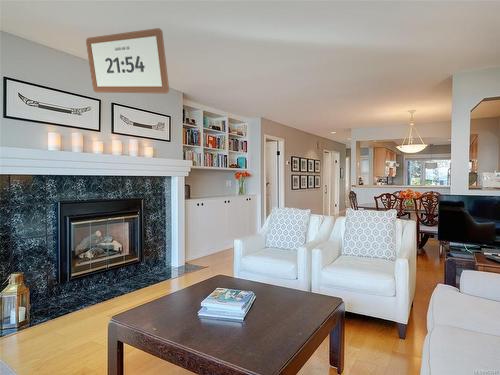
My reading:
**21:54**
